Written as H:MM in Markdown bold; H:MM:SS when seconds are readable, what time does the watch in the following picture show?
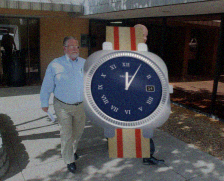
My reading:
**12:05**
